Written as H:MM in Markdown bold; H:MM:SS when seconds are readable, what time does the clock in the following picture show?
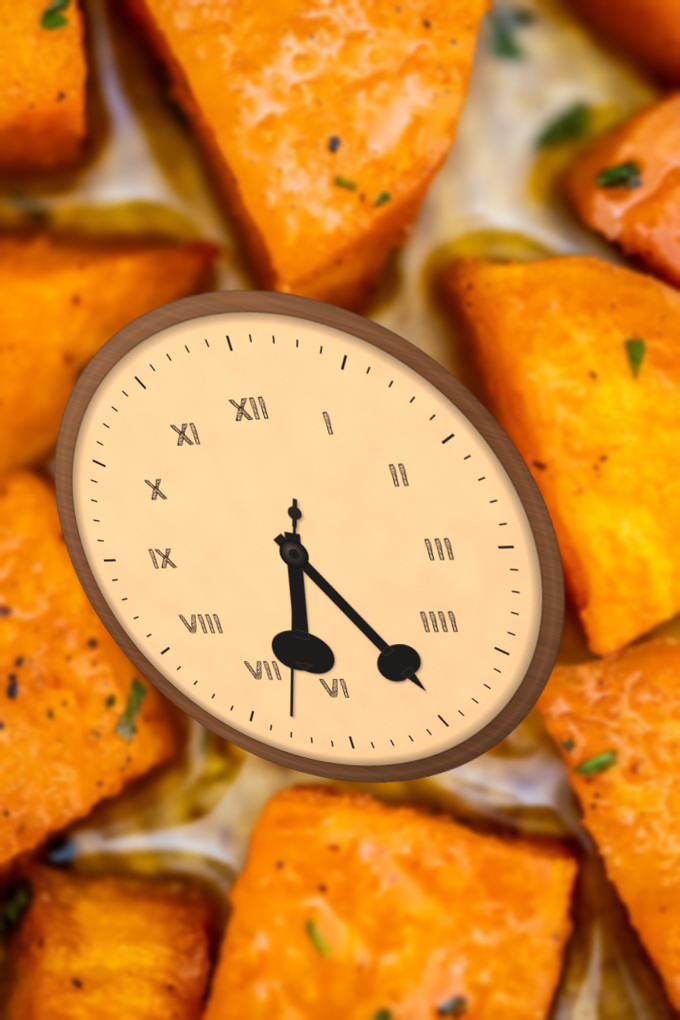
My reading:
**6:24:33**
